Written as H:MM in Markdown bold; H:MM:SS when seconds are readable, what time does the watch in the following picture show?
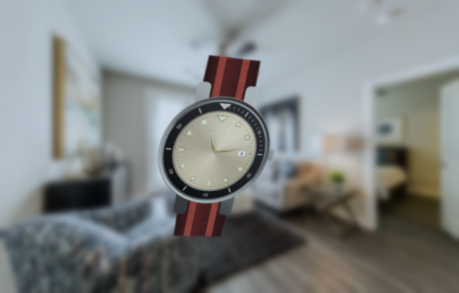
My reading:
**11:13**
